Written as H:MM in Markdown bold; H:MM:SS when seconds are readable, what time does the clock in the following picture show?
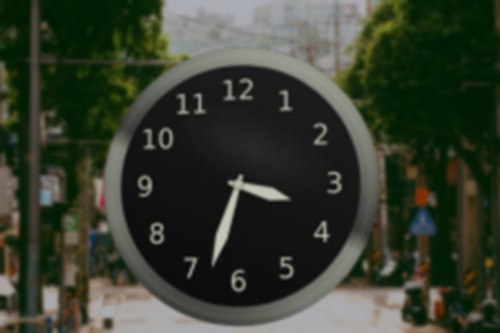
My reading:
**3:33**
